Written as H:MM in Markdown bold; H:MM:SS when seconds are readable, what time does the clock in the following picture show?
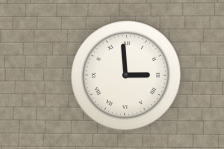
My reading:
**2:59**
